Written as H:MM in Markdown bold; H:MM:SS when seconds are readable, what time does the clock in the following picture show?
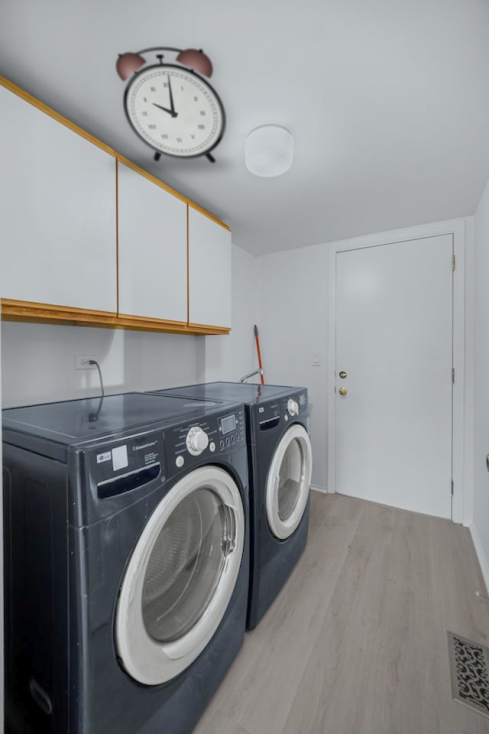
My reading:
**10:01**
